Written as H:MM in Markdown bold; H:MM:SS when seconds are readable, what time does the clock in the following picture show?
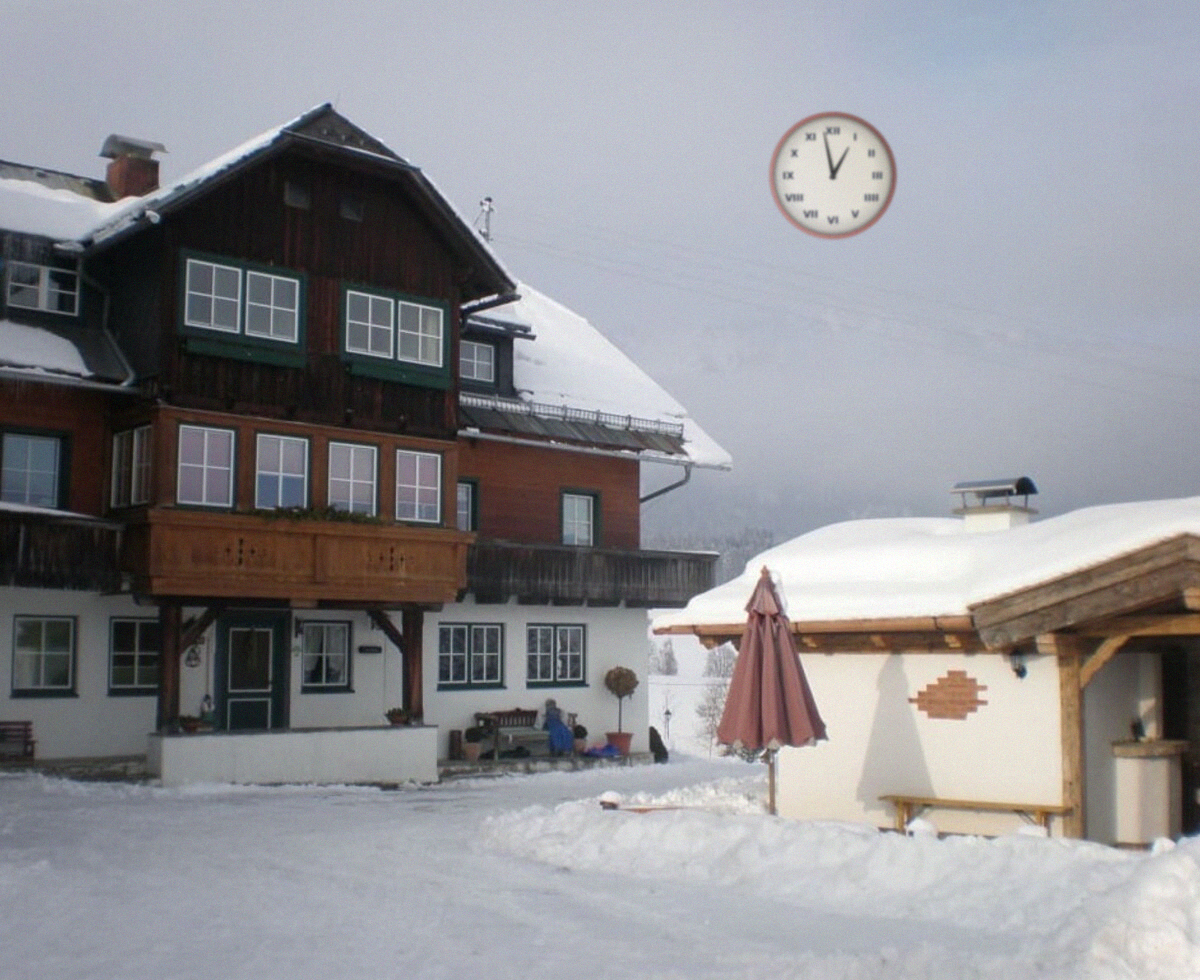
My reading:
**12:58**
